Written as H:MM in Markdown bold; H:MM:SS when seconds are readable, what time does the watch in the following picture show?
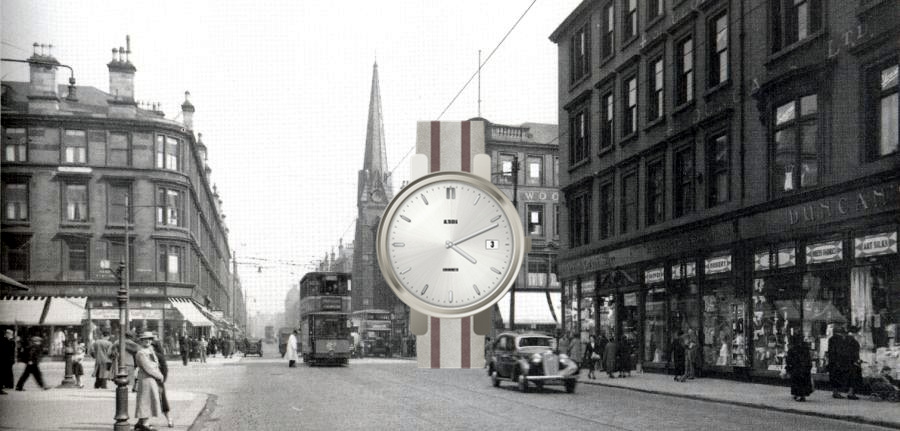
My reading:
**4:11**
